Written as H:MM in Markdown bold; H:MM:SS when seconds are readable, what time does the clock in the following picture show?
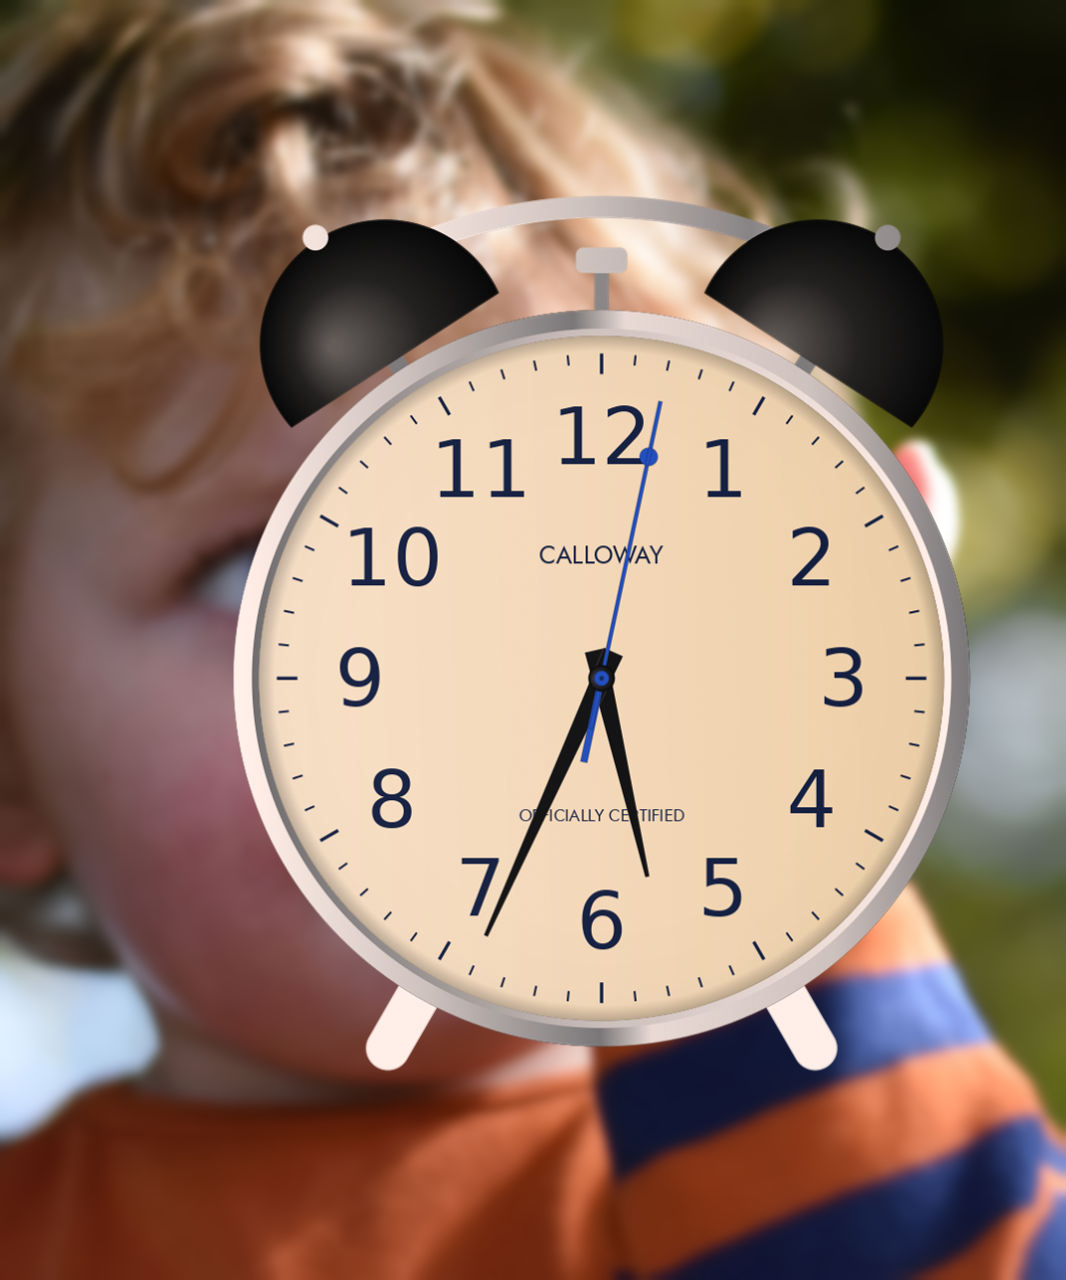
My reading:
**5:34:02**
